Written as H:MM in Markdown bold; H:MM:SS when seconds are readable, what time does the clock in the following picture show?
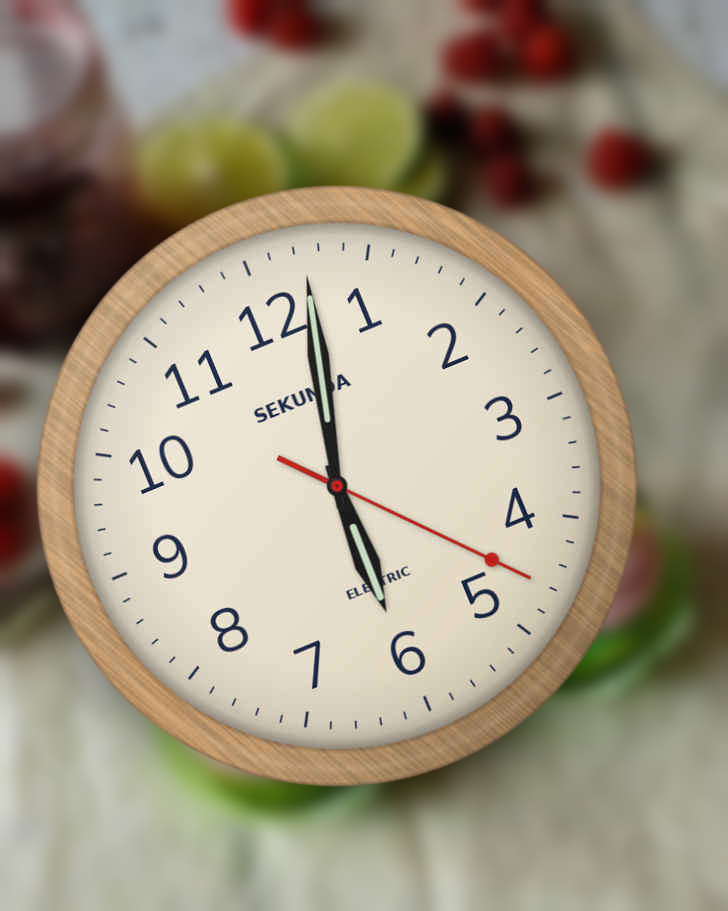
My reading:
**6:02:23**
